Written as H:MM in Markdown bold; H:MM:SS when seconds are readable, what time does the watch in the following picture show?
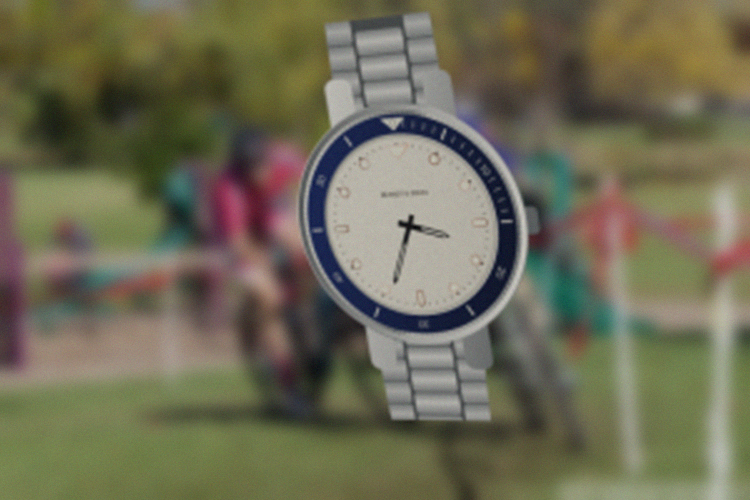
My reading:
**3:34**
